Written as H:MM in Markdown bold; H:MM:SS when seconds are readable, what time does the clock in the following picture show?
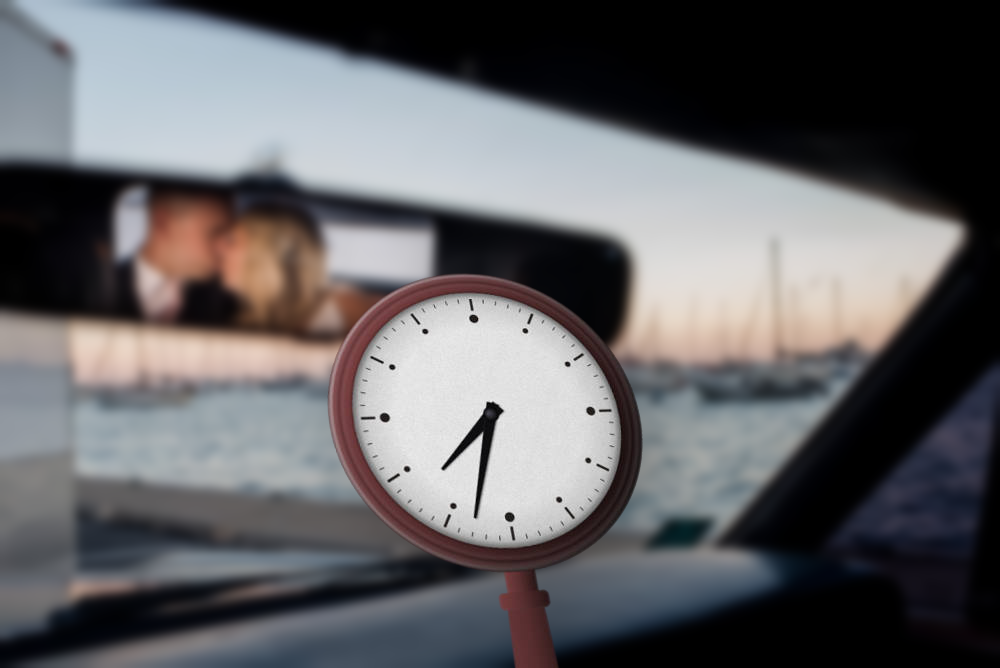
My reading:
**7:33**
